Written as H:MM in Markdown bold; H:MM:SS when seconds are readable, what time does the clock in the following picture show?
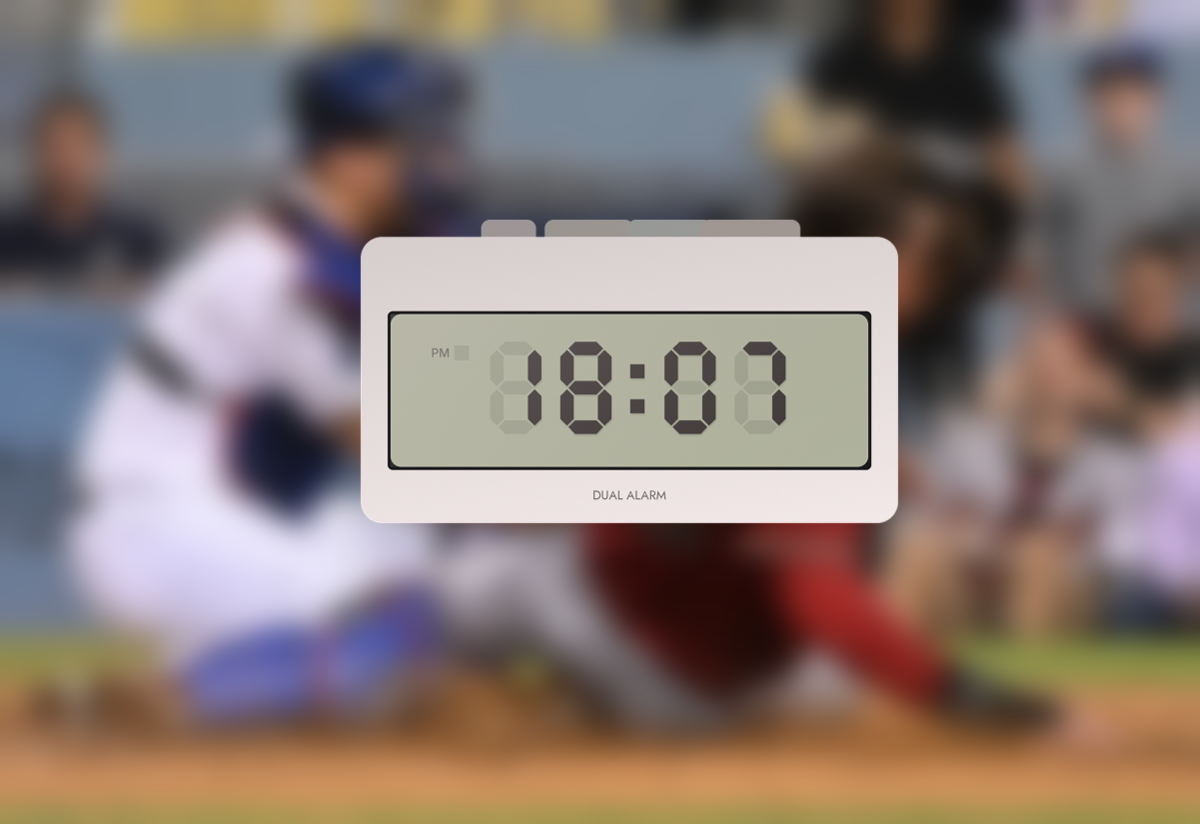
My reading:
**18:07**
